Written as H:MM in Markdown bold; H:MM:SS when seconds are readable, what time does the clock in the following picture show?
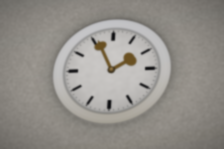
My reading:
**1:56**
